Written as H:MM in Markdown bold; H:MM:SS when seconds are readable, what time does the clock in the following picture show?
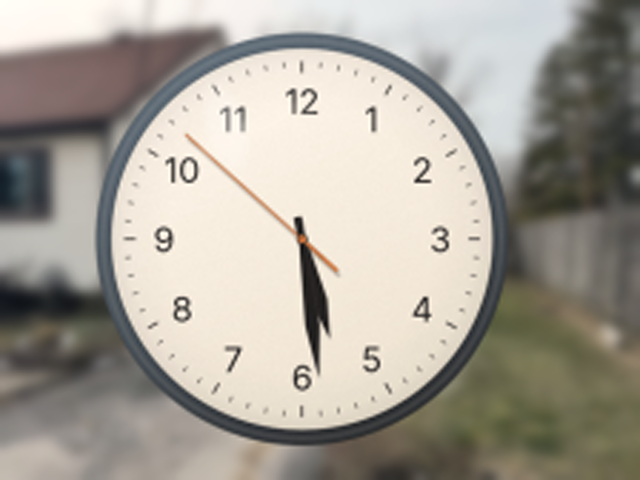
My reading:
**5:28:52**
